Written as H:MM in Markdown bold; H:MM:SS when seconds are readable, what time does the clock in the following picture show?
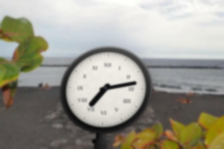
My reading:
**7:13**
